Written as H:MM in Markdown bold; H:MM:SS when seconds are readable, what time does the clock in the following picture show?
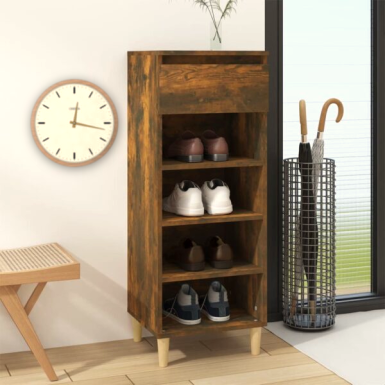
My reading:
**12:17**
